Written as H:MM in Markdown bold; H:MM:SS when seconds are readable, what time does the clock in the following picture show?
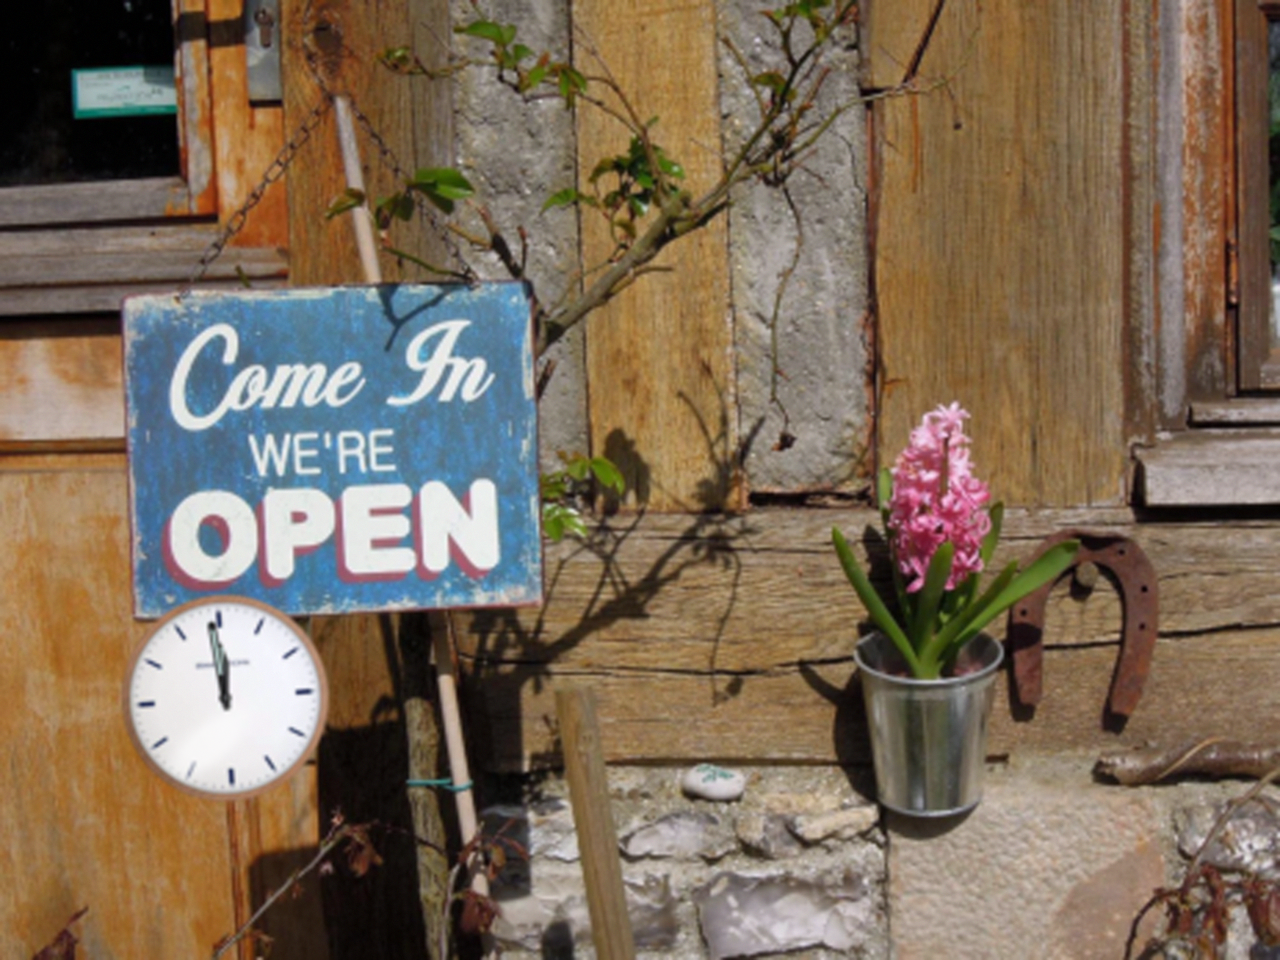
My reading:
**11:59**
